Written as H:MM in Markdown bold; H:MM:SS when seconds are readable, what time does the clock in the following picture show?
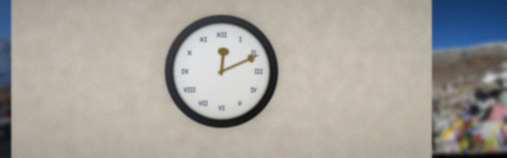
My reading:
**12:11**
